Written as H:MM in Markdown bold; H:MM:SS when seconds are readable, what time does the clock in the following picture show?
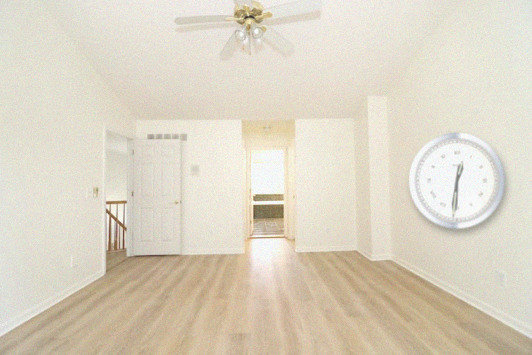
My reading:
**12:31**
